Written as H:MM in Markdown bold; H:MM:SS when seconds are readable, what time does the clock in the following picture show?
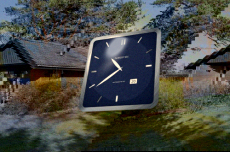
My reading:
**10:39**
